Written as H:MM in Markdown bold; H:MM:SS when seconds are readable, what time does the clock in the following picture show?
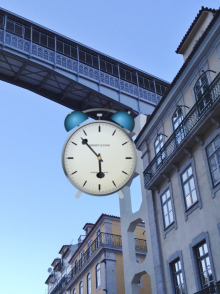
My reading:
**5:53**
